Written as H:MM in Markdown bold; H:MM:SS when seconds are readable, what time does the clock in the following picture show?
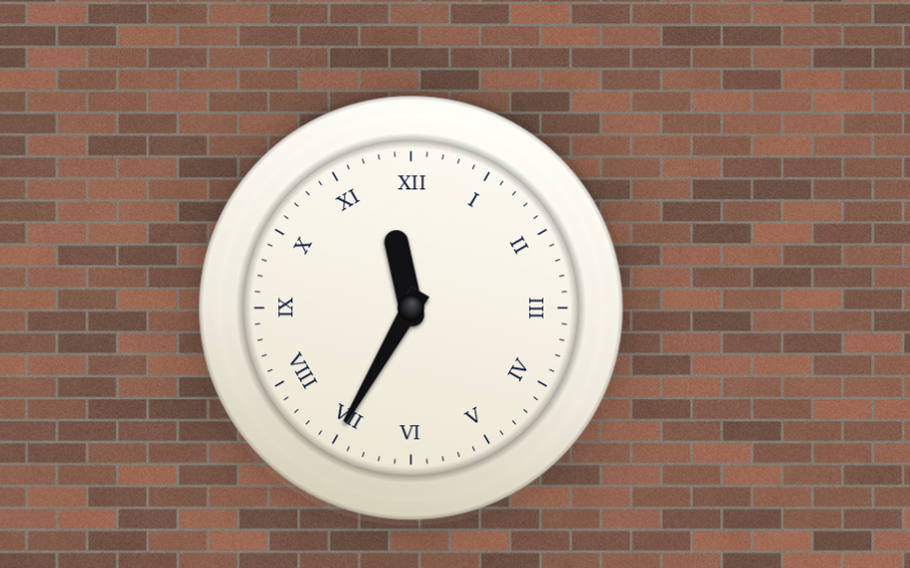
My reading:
**11:35**
